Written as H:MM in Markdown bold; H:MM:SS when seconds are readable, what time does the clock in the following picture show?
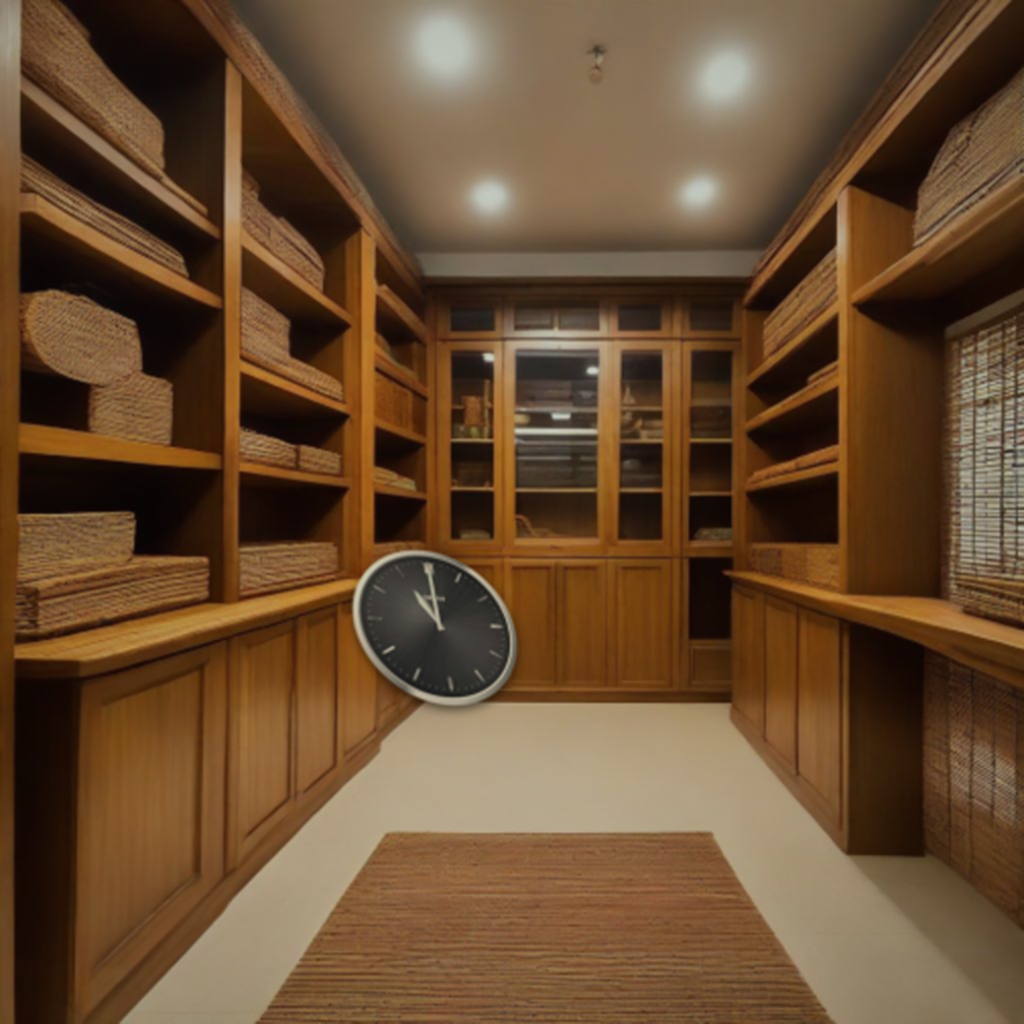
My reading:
**11:00**
